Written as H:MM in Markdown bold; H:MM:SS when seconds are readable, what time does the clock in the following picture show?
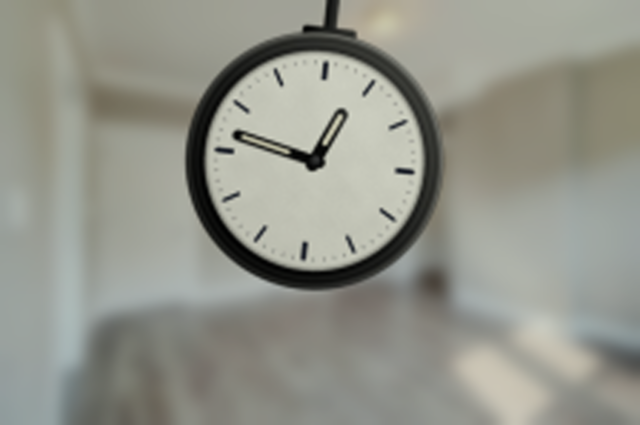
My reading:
**12:47**
